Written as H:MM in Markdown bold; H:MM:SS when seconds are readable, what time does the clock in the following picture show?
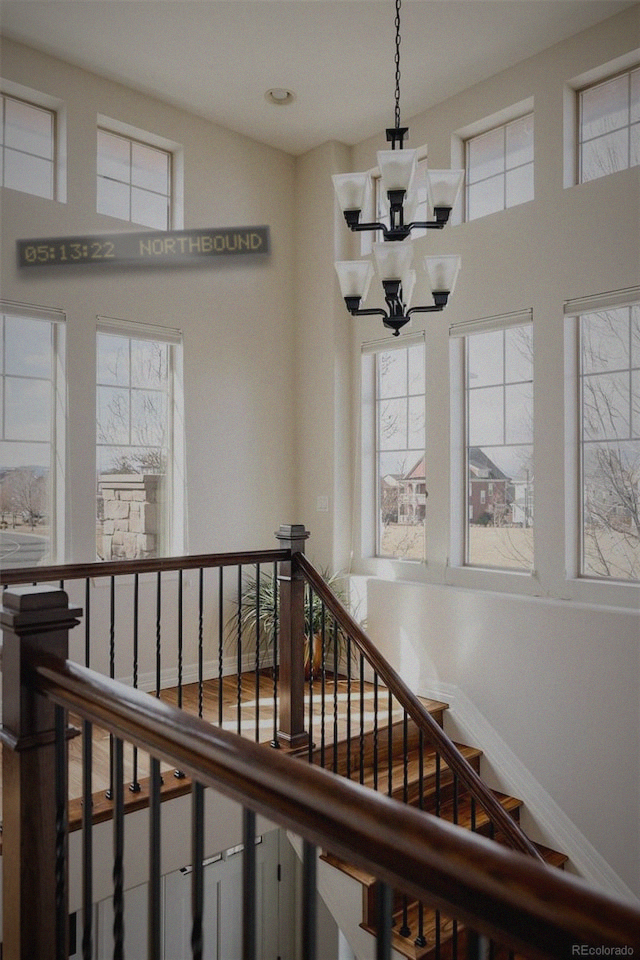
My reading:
**5:13:22**
